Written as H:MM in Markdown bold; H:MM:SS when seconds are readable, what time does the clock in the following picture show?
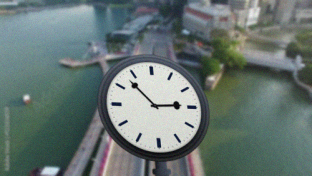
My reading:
**2:53**
